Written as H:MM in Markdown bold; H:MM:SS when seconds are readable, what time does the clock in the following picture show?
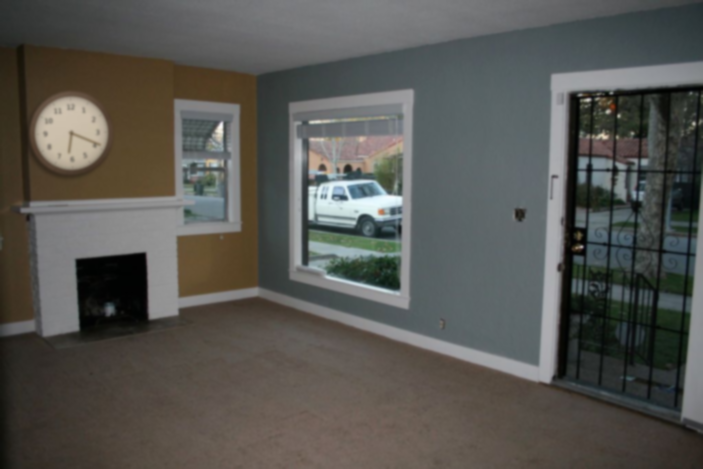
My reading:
**6:19**
